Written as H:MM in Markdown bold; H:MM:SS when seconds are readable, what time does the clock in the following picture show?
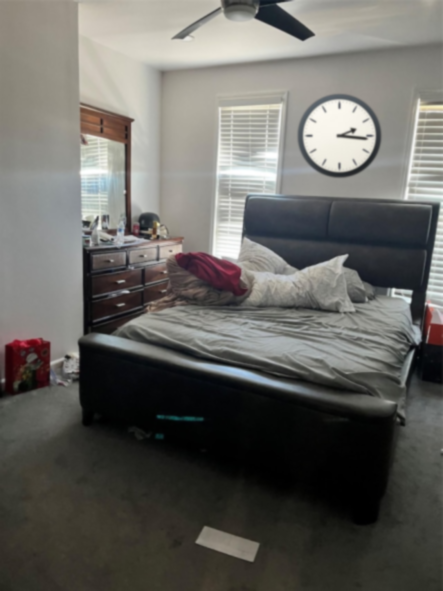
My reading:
**2:16**
